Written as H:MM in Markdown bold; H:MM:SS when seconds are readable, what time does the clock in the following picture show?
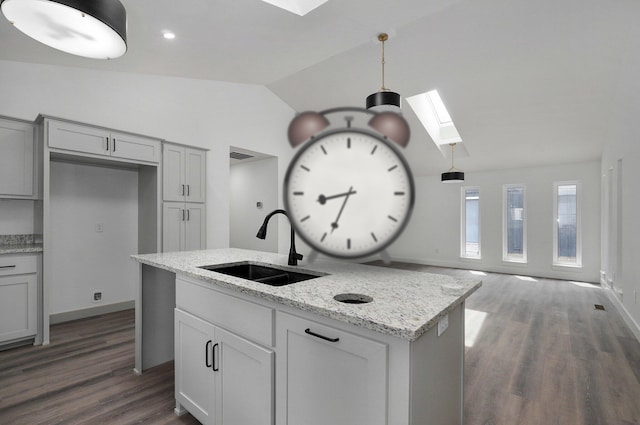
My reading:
**8:34**
